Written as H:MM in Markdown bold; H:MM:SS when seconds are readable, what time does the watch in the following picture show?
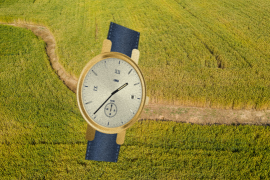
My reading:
**1:36**
